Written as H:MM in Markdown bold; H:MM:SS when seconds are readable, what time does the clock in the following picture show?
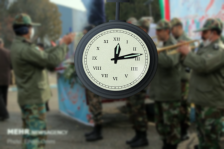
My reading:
**12:13**
